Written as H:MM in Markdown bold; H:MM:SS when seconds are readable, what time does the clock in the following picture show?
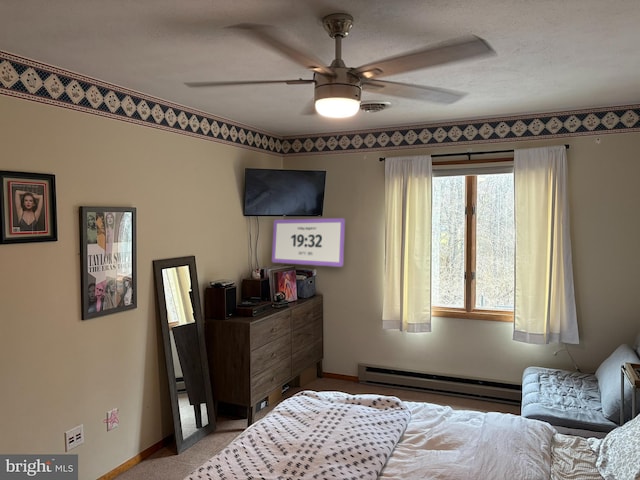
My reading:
**19:32**
